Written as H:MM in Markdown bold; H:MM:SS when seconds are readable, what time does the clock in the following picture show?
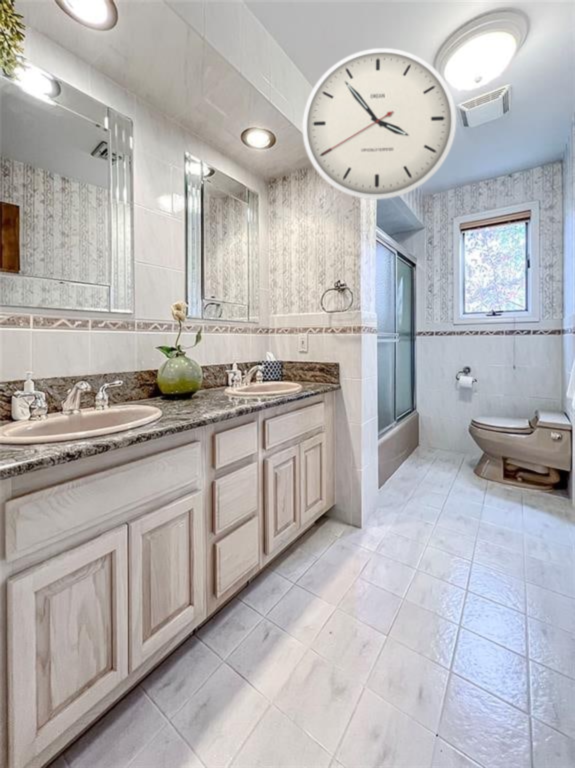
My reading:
**3:53:40**
